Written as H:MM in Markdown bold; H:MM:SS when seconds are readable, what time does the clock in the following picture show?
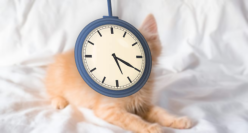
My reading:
**5:20**
